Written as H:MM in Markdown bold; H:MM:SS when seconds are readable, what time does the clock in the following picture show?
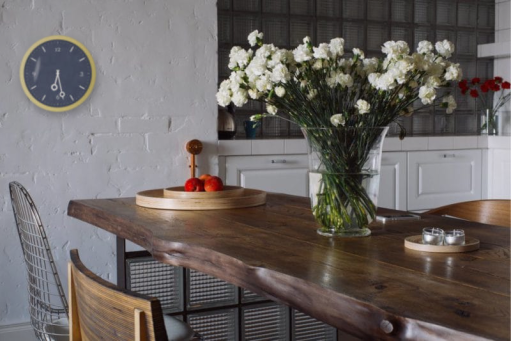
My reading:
**6:28**
